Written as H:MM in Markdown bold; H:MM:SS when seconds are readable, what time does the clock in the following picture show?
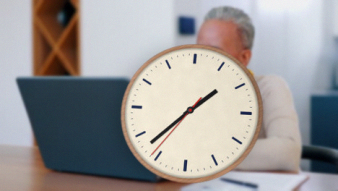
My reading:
**1:37:36**
